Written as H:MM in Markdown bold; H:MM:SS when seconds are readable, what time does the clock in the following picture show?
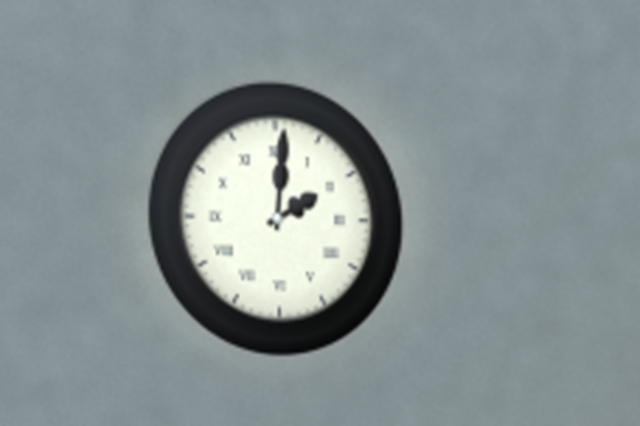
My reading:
**2:01**
